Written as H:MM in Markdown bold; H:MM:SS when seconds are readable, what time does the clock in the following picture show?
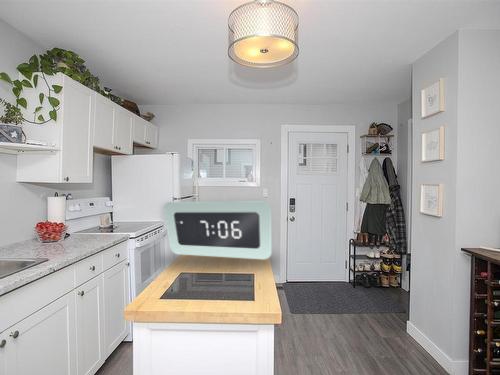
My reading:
**7:06**
